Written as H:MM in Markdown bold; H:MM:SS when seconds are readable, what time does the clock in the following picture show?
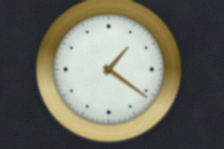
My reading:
**1:21**
